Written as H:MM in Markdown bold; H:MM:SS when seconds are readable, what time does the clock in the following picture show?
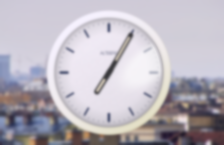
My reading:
**7:05**
